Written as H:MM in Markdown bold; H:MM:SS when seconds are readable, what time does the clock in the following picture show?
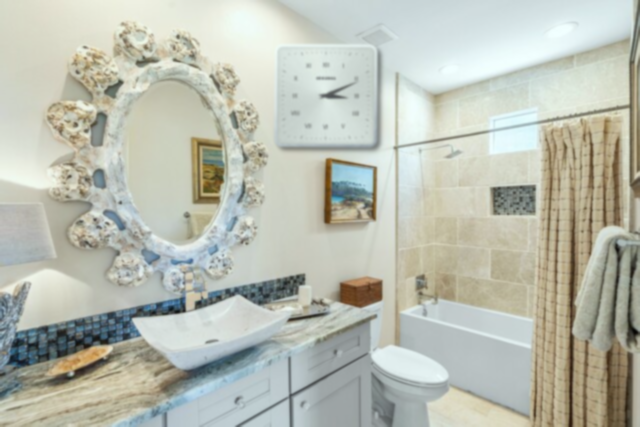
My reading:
**3:11**
